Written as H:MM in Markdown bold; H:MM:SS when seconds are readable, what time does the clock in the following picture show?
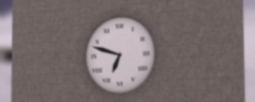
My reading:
**6:48**
